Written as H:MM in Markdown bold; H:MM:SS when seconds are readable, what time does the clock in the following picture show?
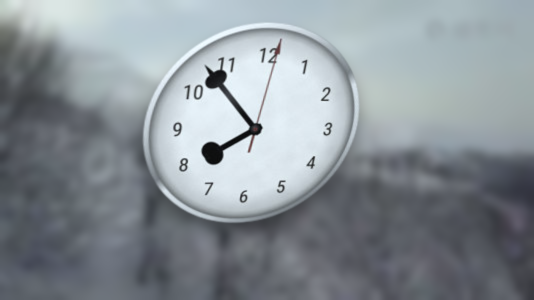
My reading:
**7:53:01**
